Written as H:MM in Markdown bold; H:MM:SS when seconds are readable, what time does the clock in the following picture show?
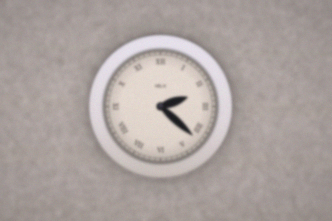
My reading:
**2:22**
